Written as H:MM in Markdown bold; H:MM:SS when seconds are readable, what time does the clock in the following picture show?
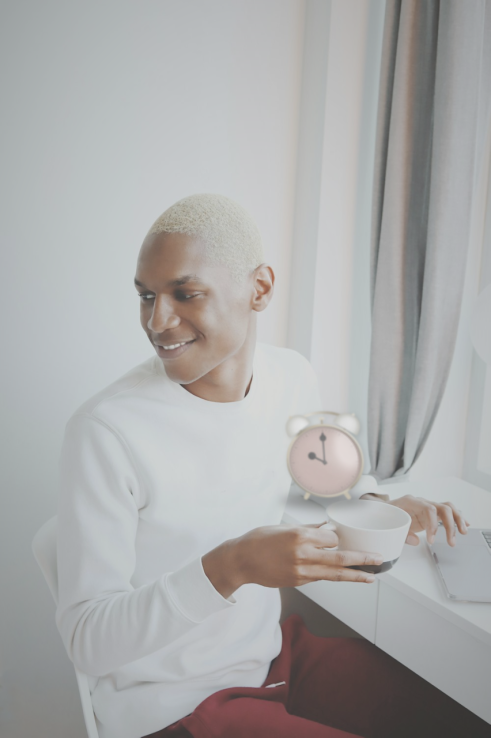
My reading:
**10:00**
